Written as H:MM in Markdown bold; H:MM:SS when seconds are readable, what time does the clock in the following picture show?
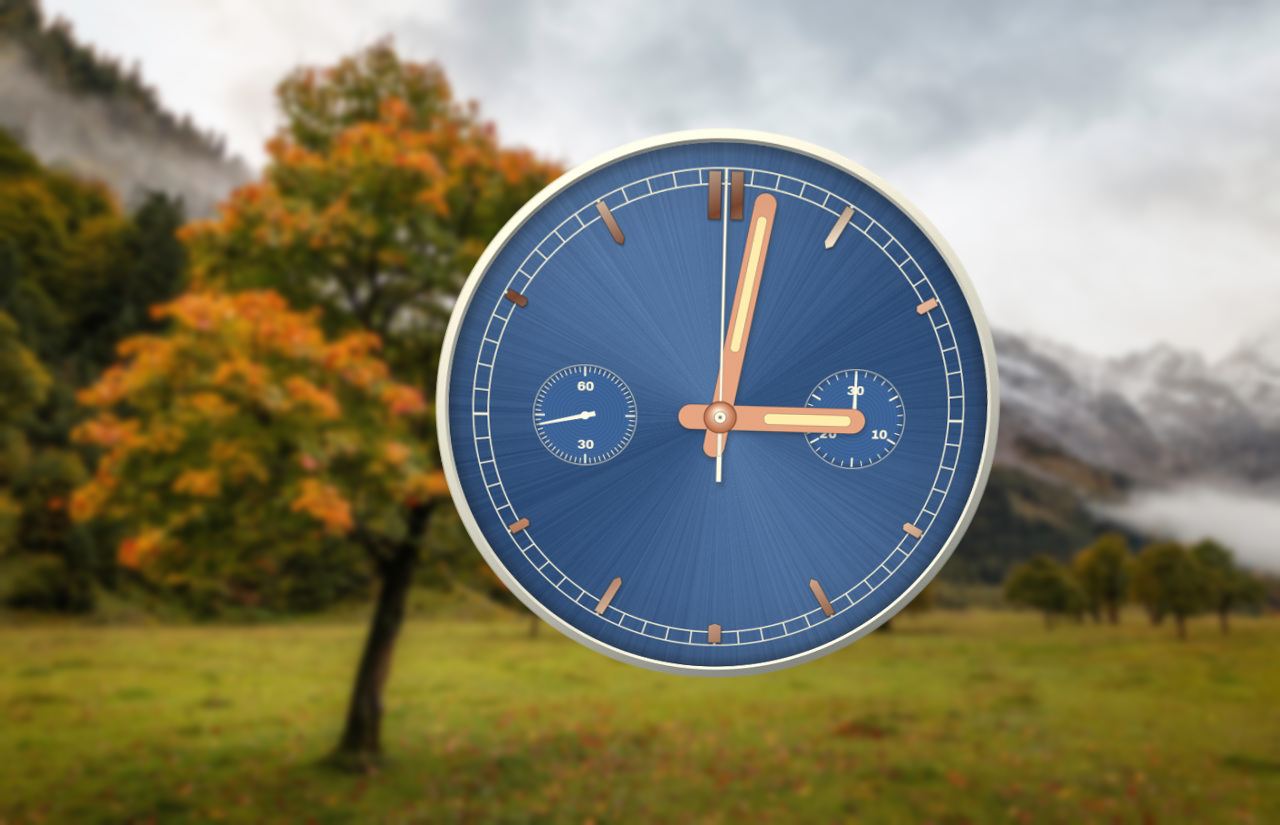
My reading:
**3:01:43**
